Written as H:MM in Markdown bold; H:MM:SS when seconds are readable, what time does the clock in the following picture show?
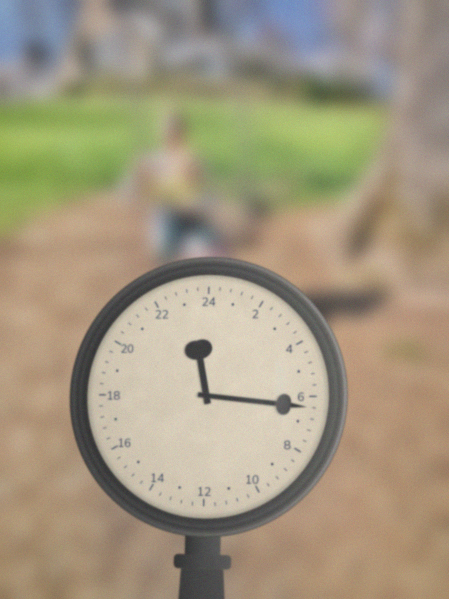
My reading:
**23:16**
